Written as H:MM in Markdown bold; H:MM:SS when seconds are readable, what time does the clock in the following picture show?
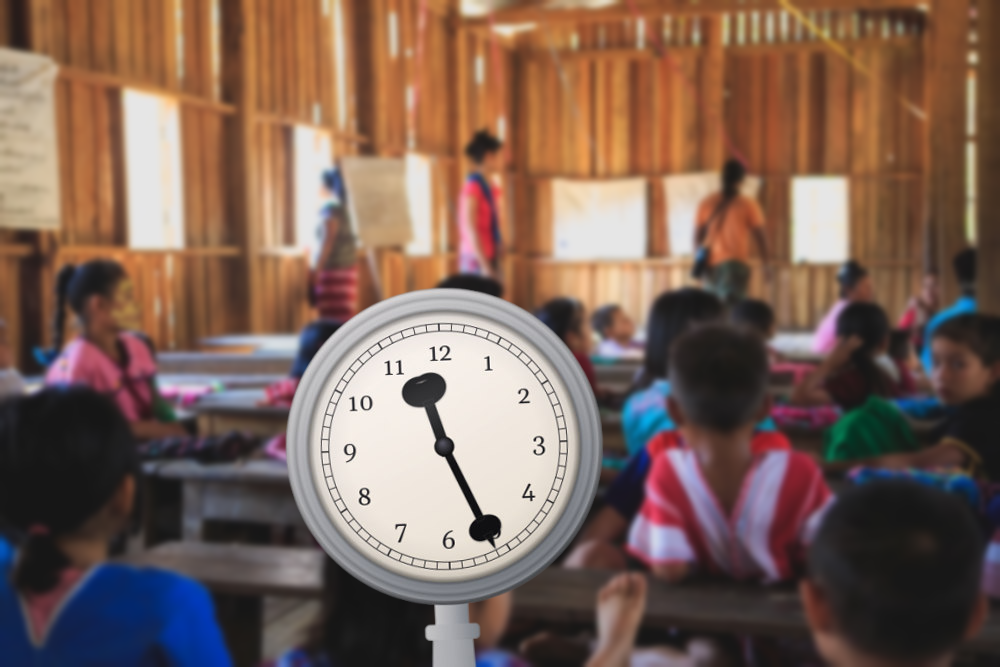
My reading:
**11:26**
